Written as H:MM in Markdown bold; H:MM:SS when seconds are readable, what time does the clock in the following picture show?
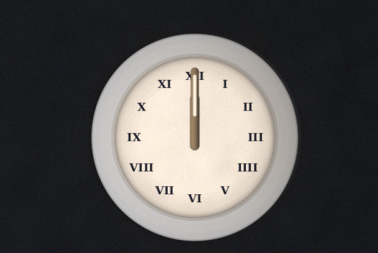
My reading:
**12:00**
